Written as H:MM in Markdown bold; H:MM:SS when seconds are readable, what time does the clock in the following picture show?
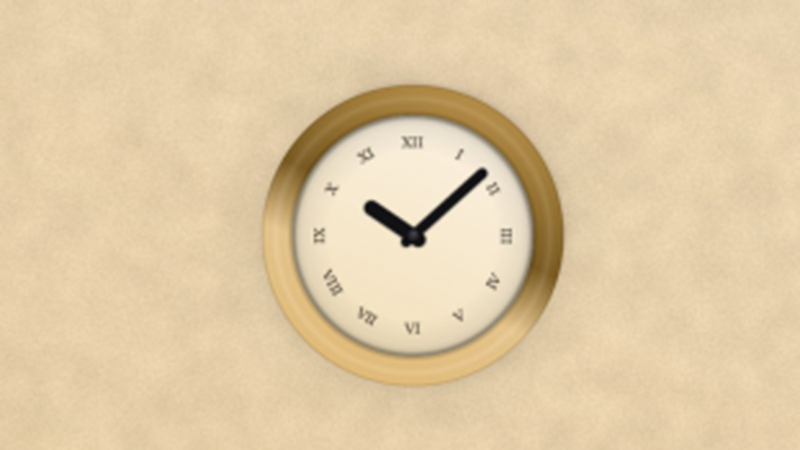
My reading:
**10:08**
